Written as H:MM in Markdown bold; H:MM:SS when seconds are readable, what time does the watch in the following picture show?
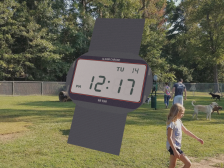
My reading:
**12:17**
